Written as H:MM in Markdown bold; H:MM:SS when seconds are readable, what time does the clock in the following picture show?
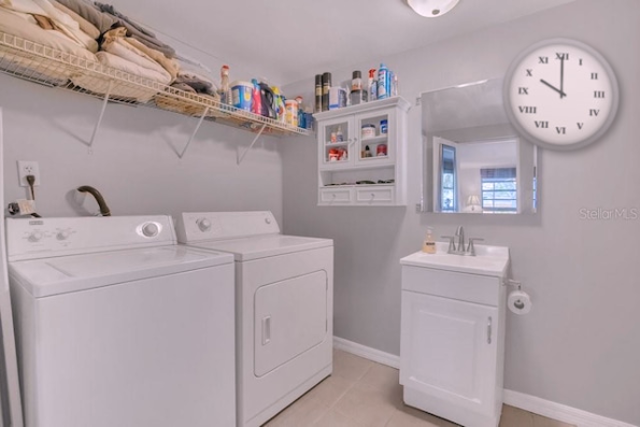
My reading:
**10:00**
